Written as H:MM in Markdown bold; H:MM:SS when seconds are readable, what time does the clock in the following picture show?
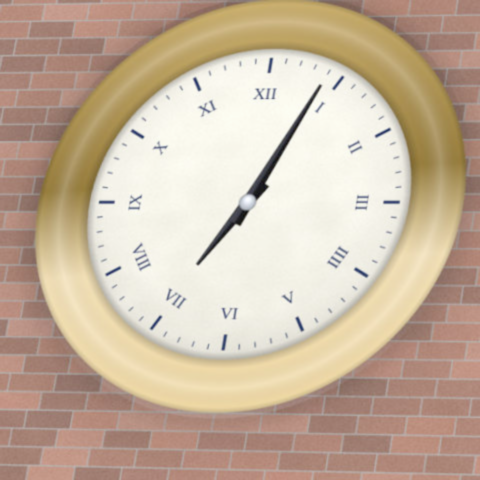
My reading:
**7:04**
